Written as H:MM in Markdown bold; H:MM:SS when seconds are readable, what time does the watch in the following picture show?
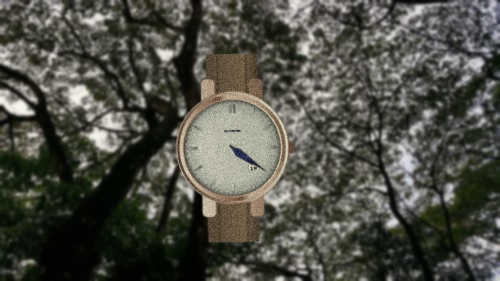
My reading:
**4:21**
